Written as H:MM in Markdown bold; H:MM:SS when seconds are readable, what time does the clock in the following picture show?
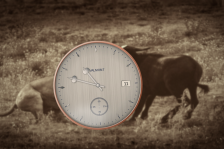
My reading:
**10:48**
